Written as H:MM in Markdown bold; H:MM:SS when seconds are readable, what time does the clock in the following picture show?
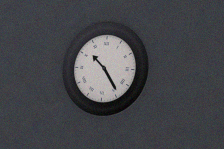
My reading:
**10:24**
